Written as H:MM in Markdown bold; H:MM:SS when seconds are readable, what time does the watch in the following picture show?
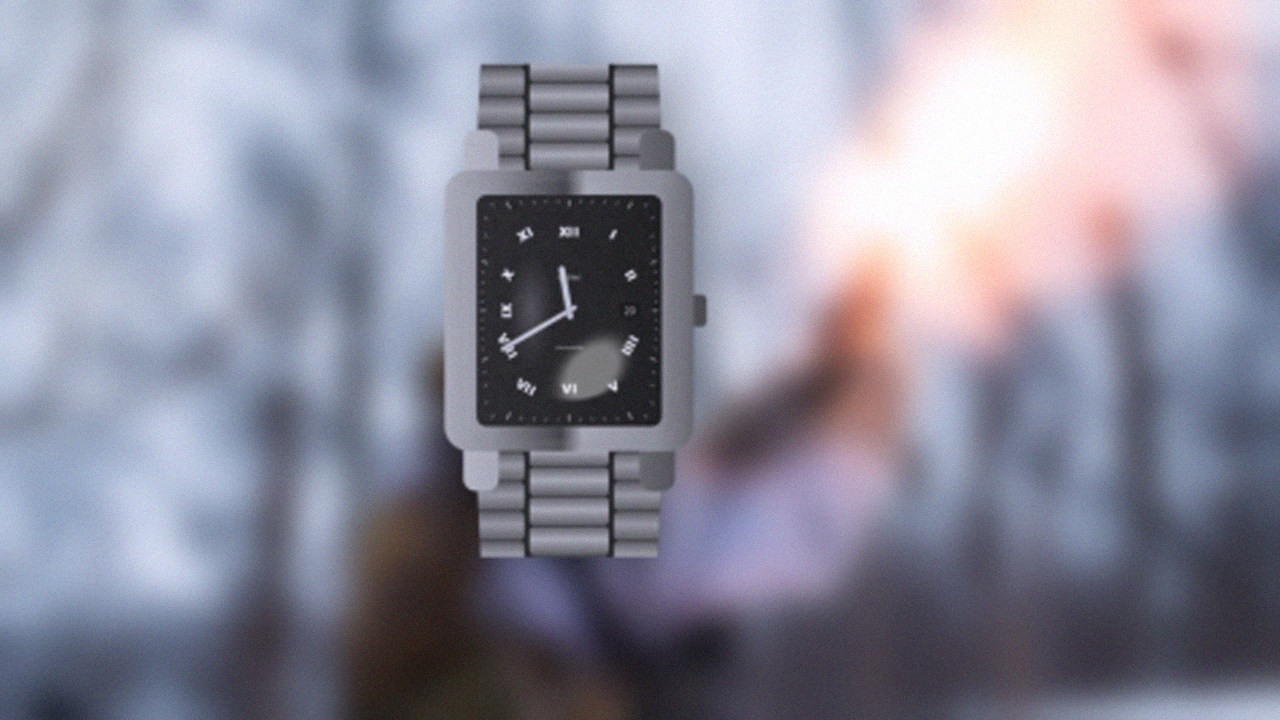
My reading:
**11:40**
